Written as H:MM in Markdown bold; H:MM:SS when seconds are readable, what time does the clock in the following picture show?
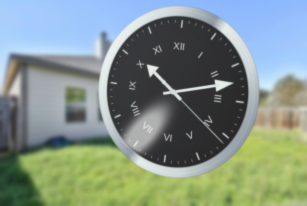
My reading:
**10:12:21**
